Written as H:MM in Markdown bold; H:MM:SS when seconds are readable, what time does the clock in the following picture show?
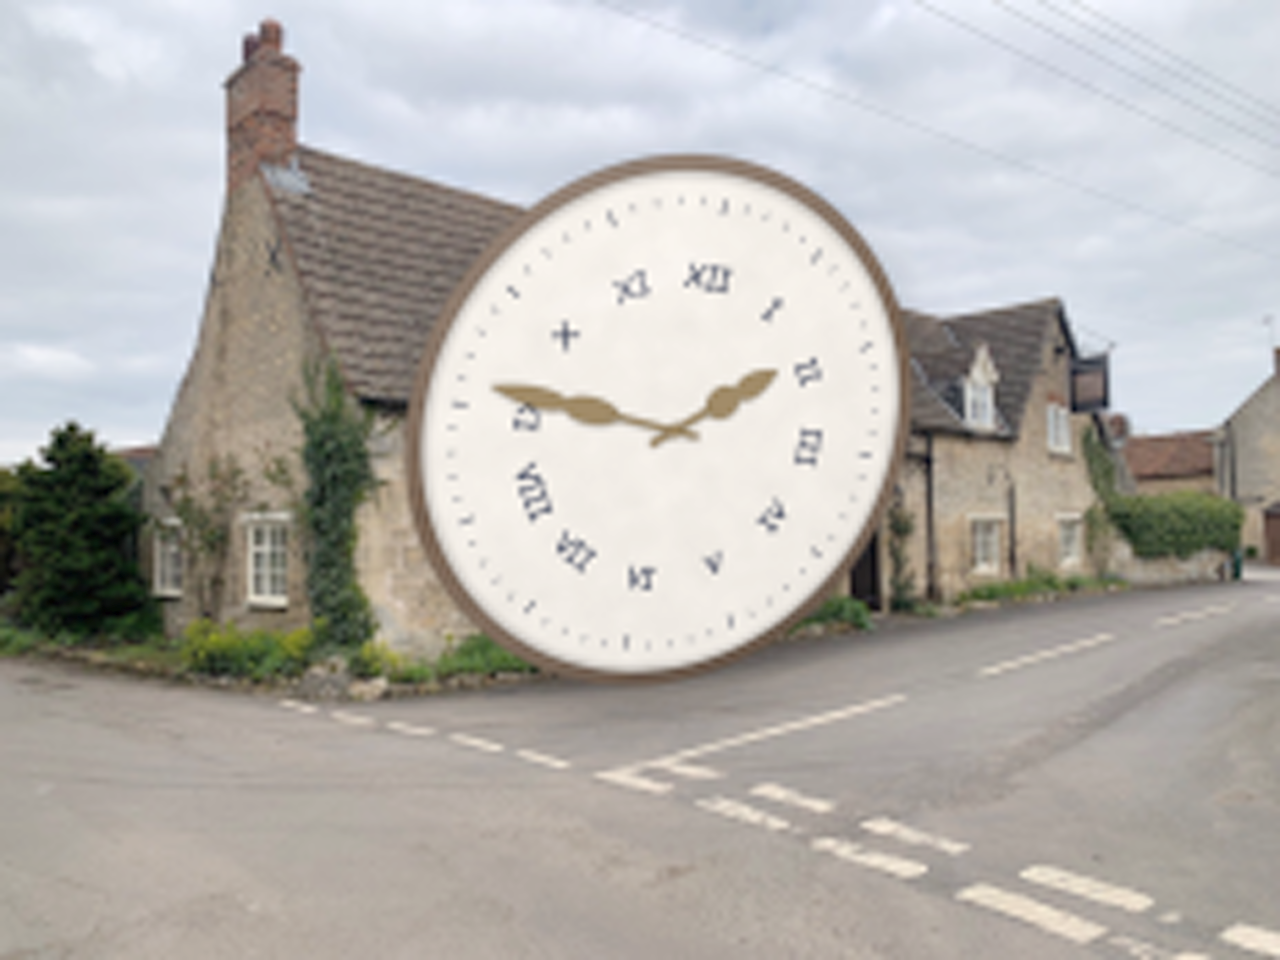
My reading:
**1:46**
